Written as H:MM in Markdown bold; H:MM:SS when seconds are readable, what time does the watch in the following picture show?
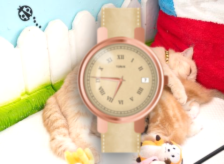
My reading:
**6:46**
